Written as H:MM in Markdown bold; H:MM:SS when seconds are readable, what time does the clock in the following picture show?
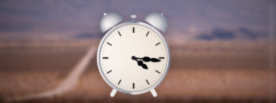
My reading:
**4:16**
